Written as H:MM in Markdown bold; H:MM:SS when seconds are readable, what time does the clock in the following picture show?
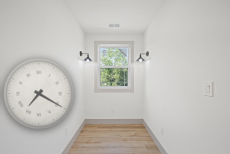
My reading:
**7:20**
